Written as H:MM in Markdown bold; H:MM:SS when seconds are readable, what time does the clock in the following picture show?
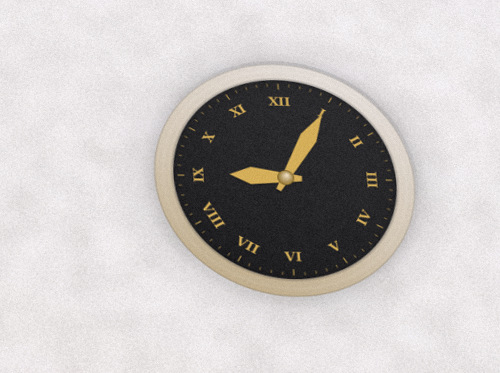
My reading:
**9:05**
